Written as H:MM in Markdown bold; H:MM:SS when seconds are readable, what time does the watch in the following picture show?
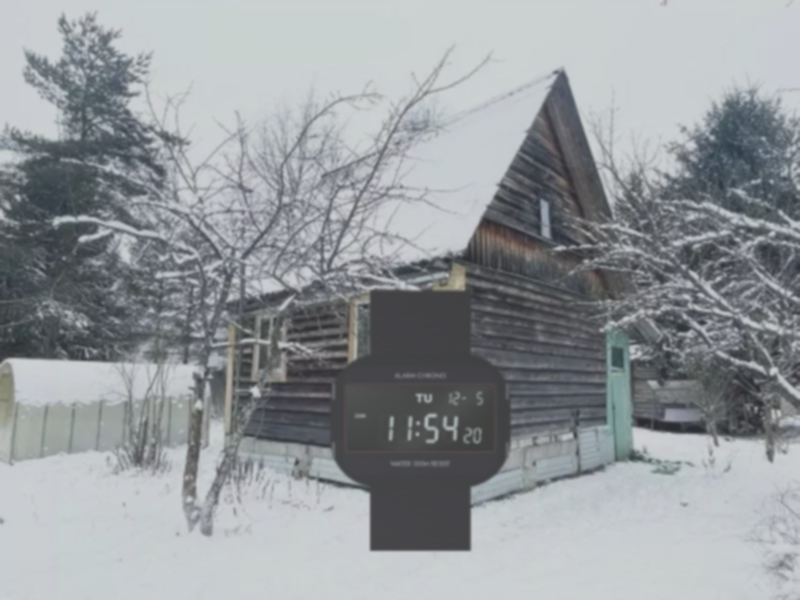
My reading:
**11:54:20**
